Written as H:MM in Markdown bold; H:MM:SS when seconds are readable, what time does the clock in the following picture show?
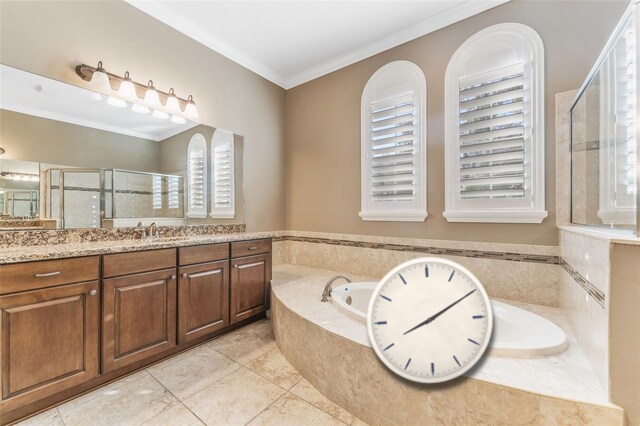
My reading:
**8:10**
